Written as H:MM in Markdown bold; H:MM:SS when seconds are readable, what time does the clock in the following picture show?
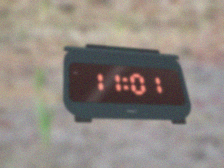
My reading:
**11:01**
